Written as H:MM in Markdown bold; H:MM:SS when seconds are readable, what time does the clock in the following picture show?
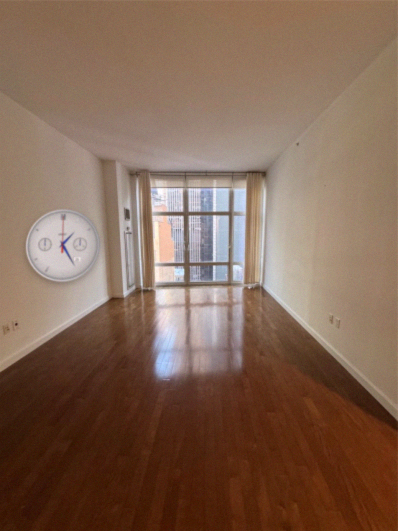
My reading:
**1:25**
